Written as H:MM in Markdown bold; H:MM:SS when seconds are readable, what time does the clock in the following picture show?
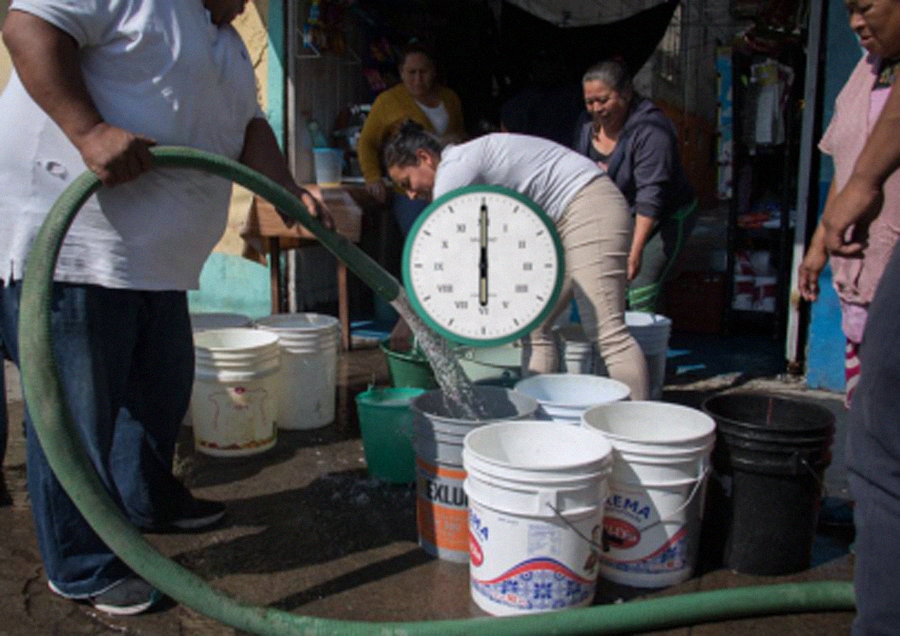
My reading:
**6:00**
